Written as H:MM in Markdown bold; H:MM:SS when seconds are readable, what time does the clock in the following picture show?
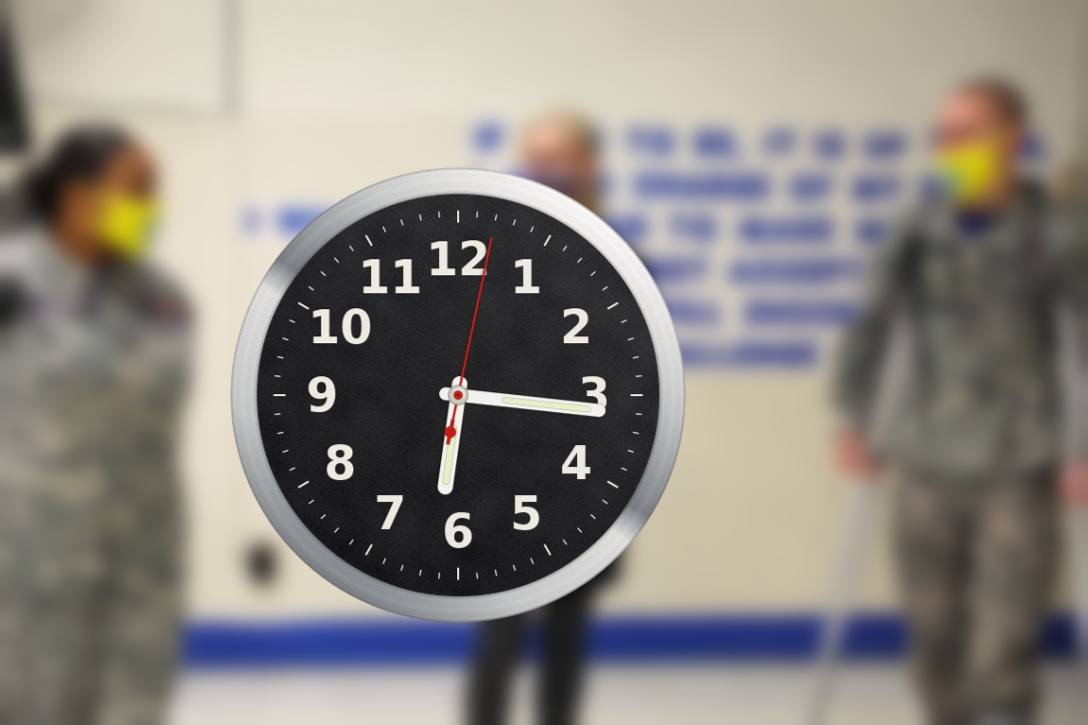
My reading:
**6:16:02**
